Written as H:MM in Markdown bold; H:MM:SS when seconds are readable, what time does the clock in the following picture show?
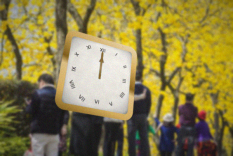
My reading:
**12:00**
